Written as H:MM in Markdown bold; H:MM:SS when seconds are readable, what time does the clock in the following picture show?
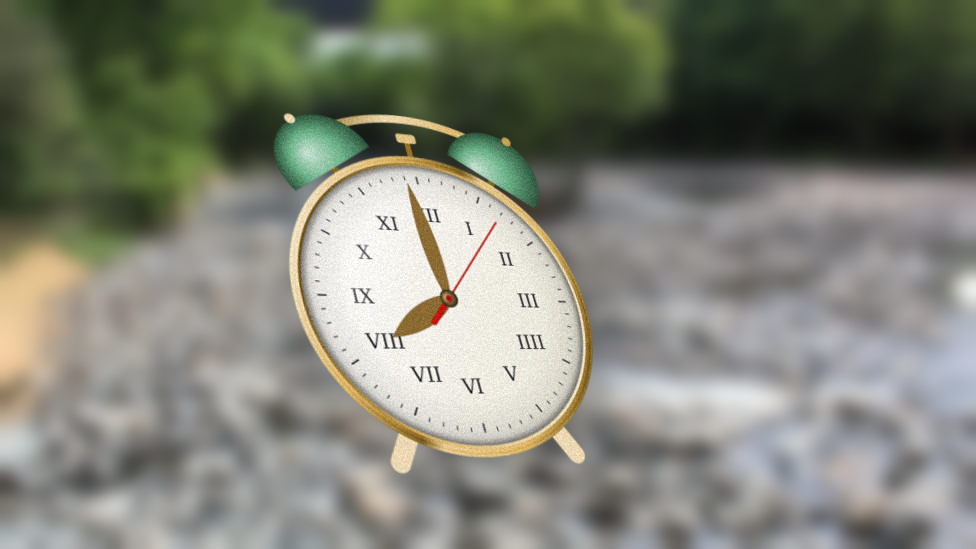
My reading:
**7:59:07**
